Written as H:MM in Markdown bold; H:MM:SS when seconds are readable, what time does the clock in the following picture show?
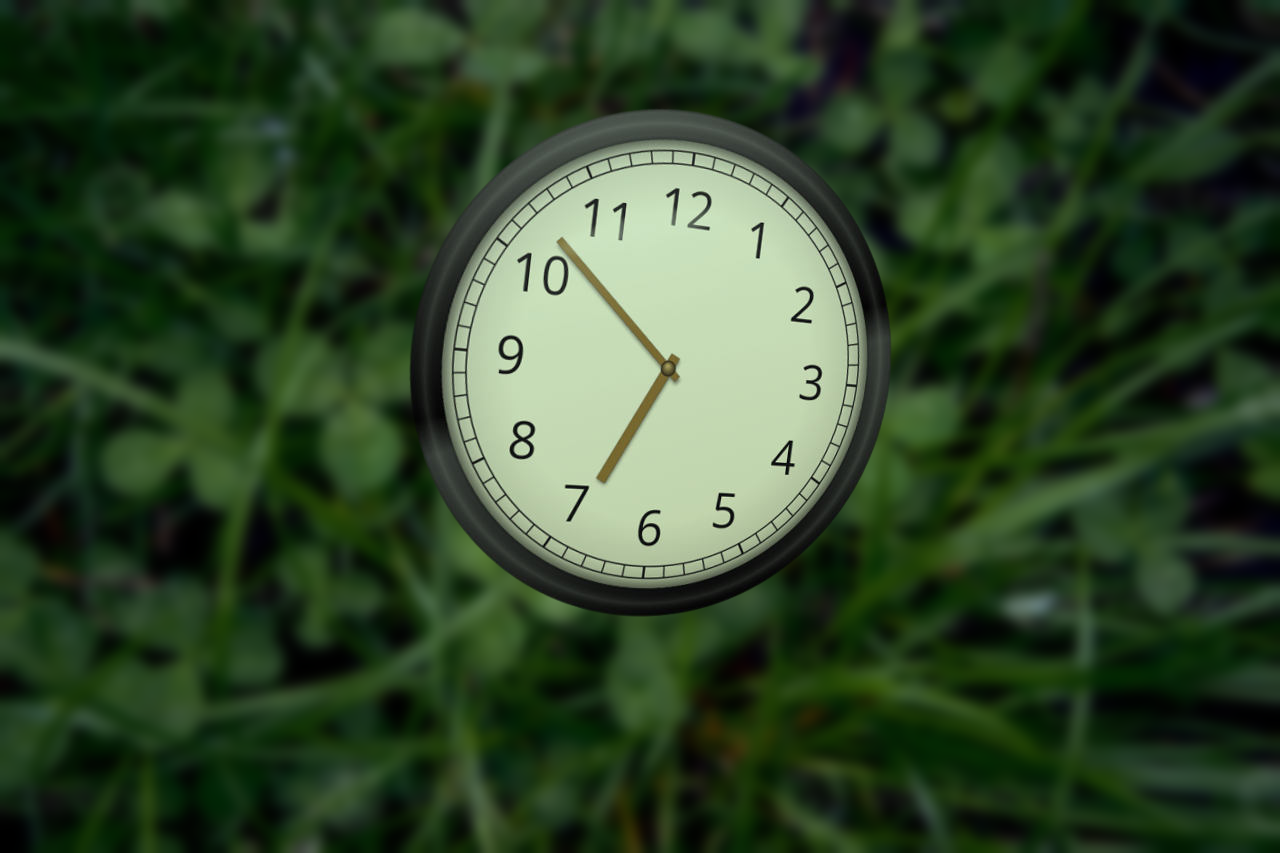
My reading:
**6:52**
